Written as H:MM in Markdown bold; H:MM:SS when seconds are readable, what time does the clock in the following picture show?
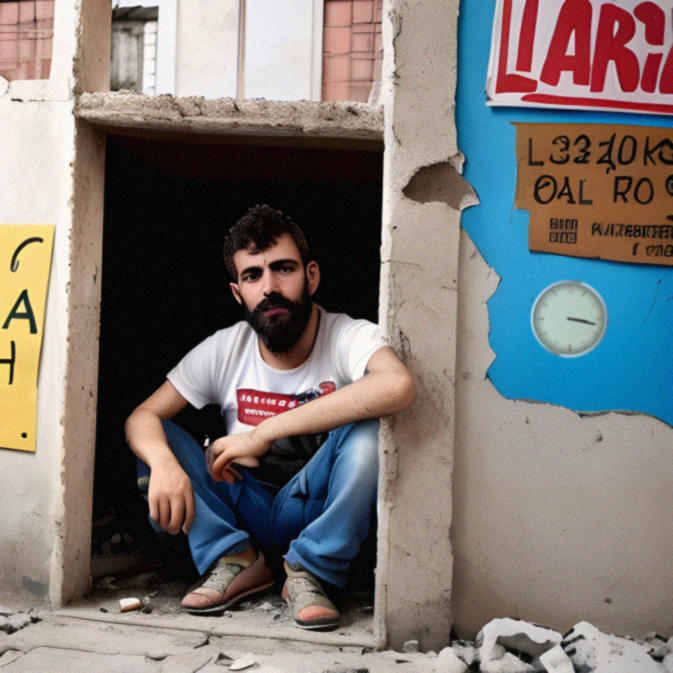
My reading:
**3:17**
